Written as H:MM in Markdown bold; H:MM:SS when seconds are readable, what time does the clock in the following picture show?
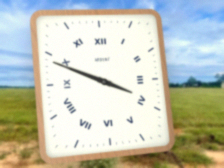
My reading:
**3:49**
